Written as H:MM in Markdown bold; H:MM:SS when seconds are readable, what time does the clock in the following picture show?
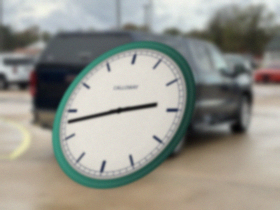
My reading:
**2:43**
